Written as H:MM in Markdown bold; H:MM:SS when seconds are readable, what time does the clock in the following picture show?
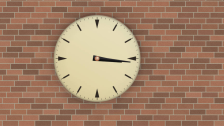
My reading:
**3:16**
